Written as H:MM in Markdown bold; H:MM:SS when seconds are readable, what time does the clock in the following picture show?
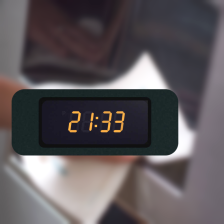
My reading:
**21:33**
